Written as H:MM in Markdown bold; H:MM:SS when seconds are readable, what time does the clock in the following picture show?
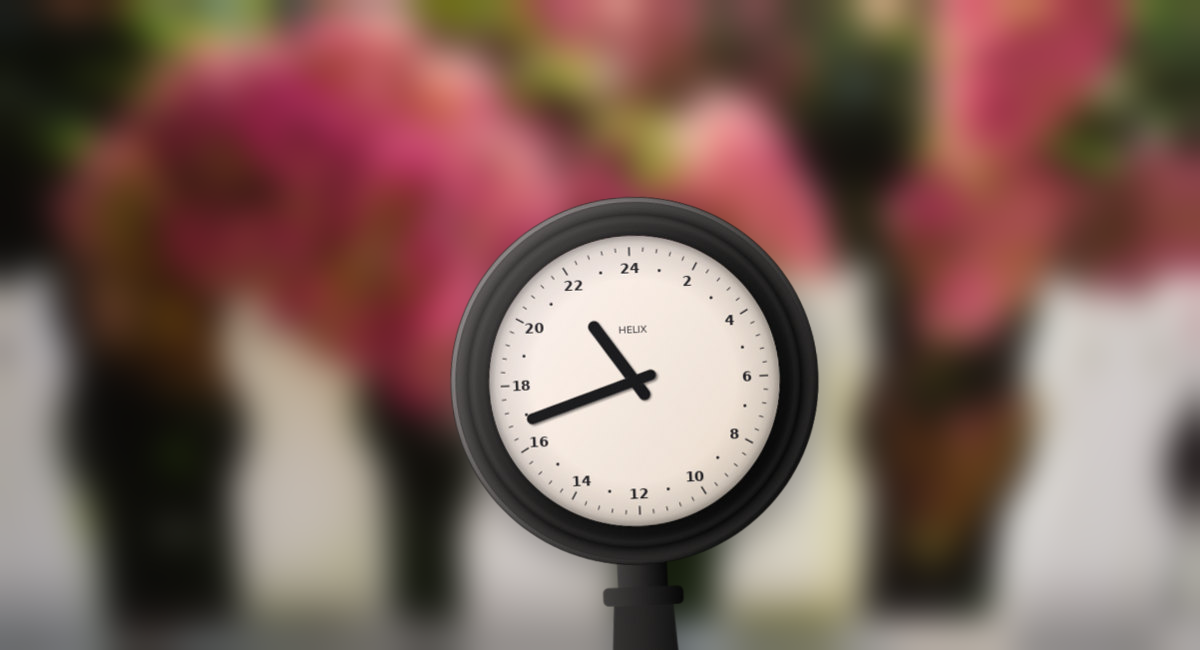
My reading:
**21:42**
